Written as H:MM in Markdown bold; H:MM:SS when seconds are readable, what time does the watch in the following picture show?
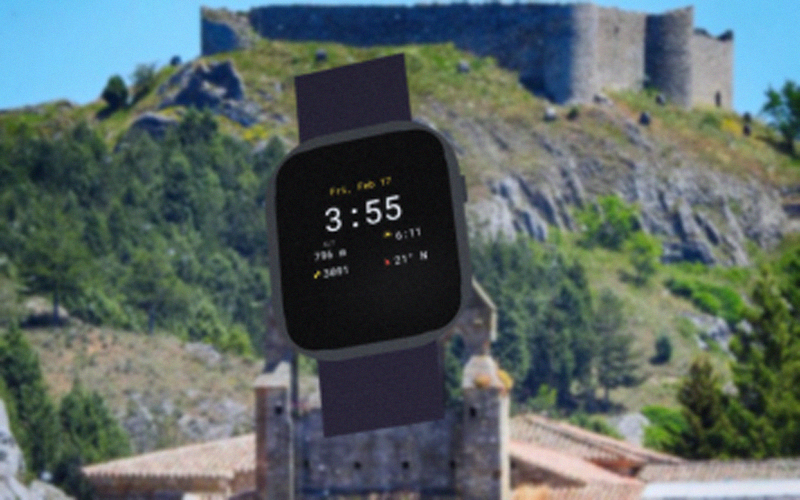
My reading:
**3:55**
